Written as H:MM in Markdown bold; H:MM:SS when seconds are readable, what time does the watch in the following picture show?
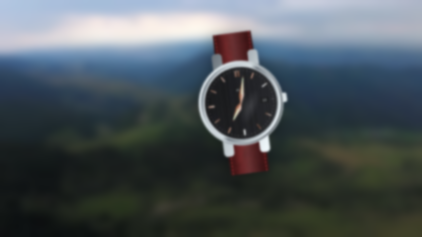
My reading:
**7:02**
